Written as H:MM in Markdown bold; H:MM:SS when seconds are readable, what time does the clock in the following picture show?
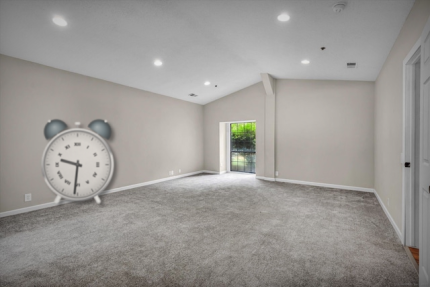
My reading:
**9:31**
